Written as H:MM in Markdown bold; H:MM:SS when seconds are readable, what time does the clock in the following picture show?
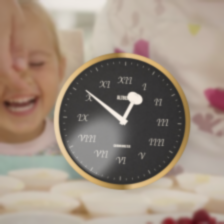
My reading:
**12:51**
